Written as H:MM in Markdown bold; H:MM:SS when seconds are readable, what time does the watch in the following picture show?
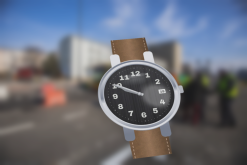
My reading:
**9:50**
